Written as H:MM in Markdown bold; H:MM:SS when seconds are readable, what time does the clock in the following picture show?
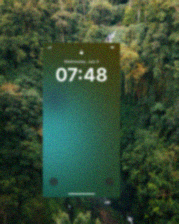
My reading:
**7:48**
